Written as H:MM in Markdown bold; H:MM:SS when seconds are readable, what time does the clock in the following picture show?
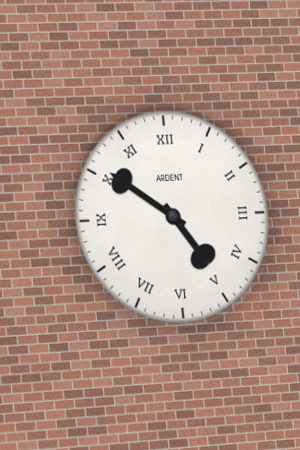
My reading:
**4:51**
